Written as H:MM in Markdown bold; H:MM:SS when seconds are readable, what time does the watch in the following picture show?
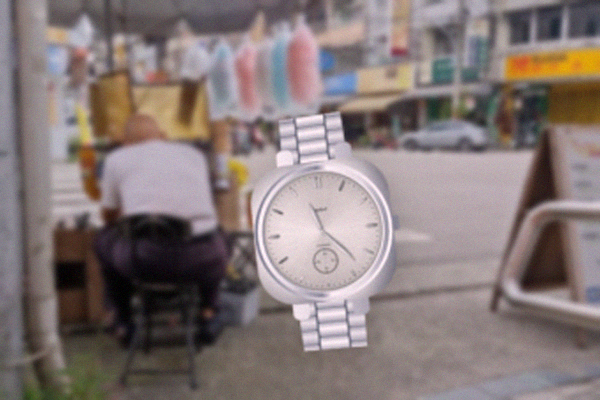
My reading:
**11:23**
